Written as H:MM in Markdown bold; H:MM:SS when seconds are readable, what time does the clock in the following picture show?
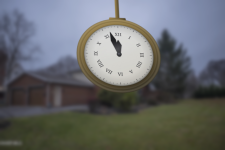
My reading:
**11:57**
